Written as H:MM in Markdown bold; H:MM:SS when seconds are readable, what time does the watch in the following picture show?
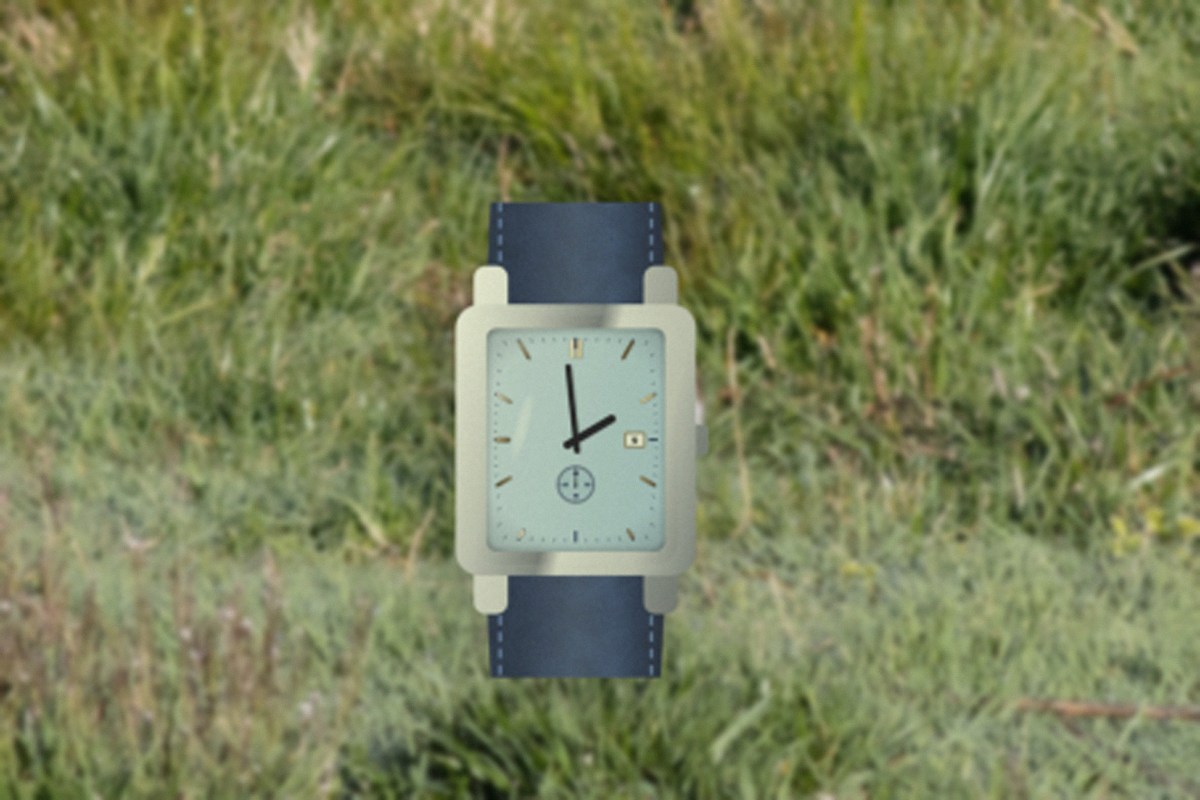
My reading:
**1:59**
